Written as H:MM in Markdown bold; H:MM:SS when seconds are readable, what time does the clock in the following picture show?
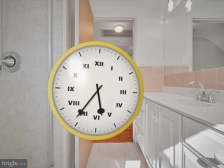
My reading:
**5:36**
